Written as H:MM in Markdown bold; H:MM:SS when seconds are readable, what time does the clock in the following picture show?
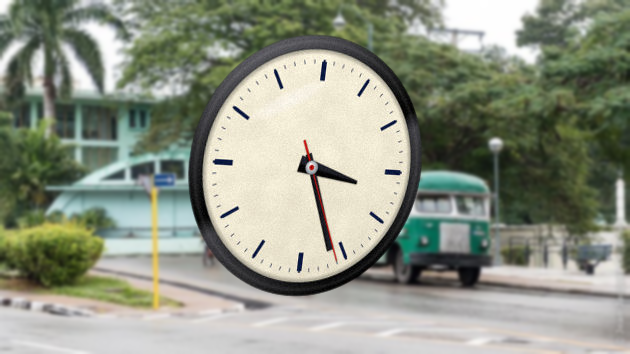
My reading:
**3:26:26**
